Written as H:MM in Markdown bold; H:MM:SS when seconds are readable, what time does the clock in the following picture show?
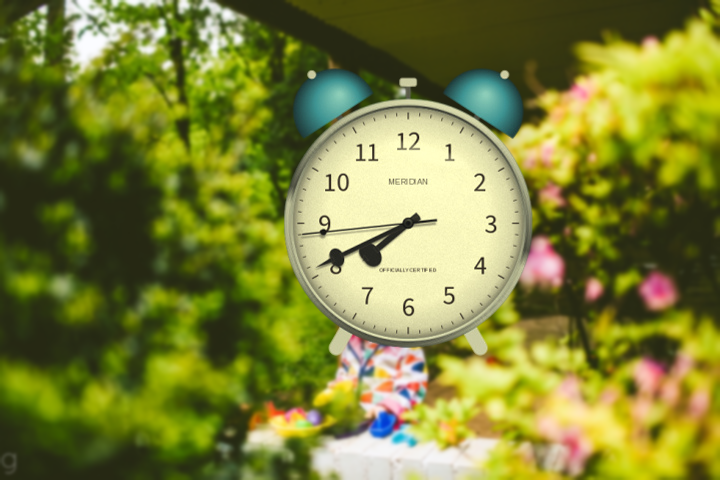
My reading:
**7:40:44**
